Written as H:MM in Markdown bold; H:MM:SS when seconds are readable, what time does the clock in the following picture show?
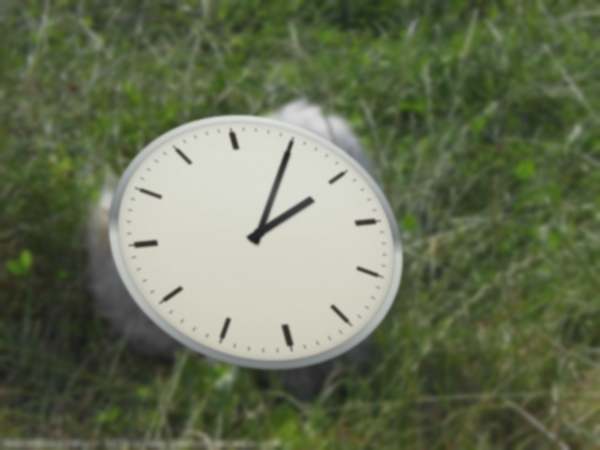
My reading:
**2:05**
